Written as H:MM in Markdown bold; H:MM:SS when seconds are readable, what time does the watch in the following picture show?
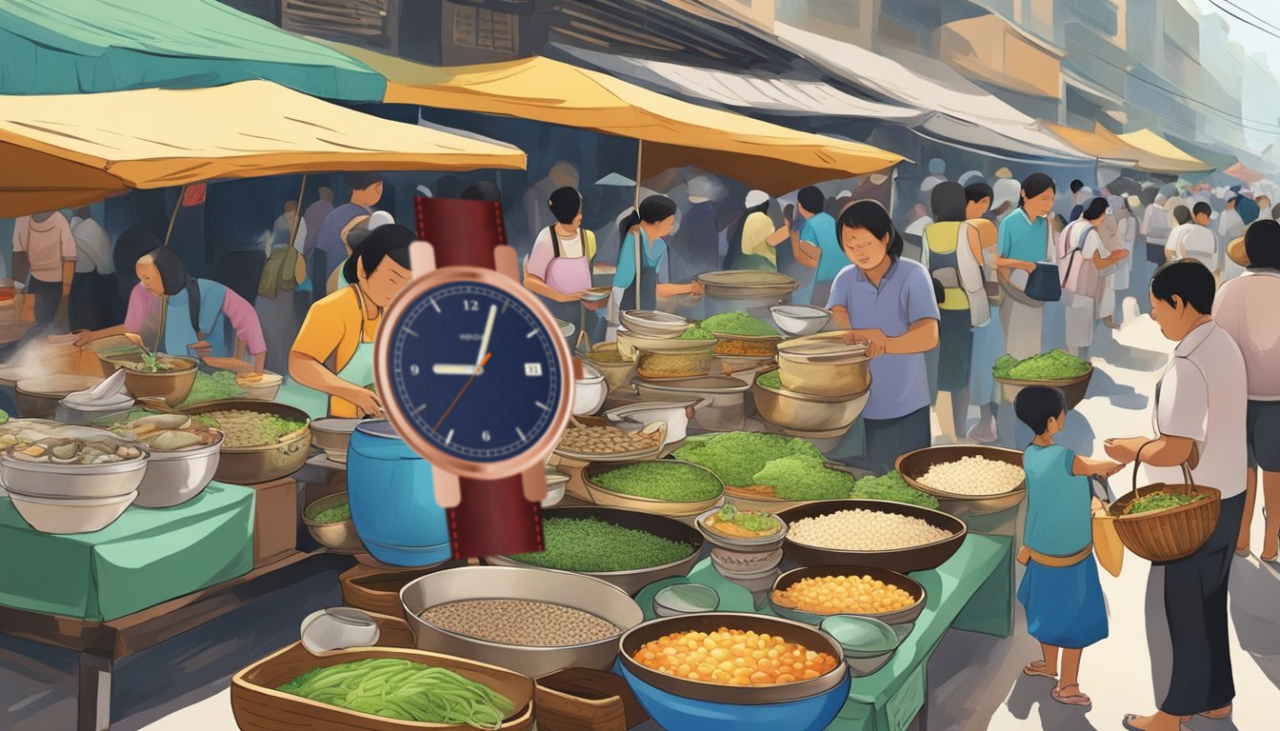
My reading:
**9:03:37**
